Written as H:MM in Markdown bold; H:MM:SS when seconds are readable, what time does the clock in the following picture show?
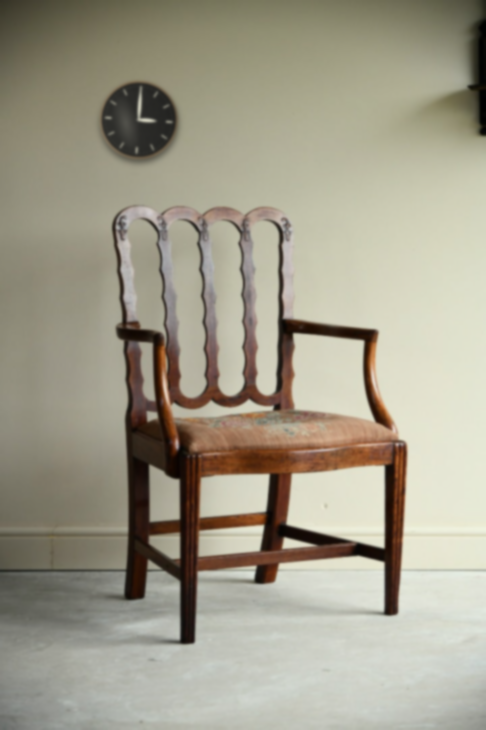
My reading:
**3:00**
